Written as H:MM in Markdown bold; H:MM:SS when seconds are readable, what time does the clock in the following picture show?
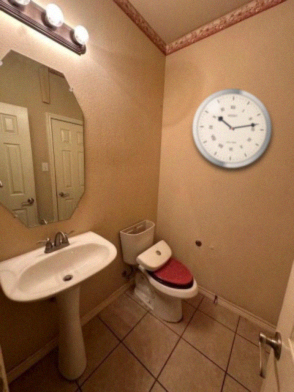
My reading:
**10:13**
